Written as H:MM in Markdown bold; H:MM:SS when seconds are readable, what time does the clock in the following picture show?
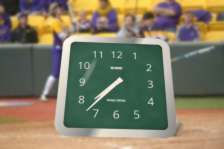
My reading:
**7:37**
